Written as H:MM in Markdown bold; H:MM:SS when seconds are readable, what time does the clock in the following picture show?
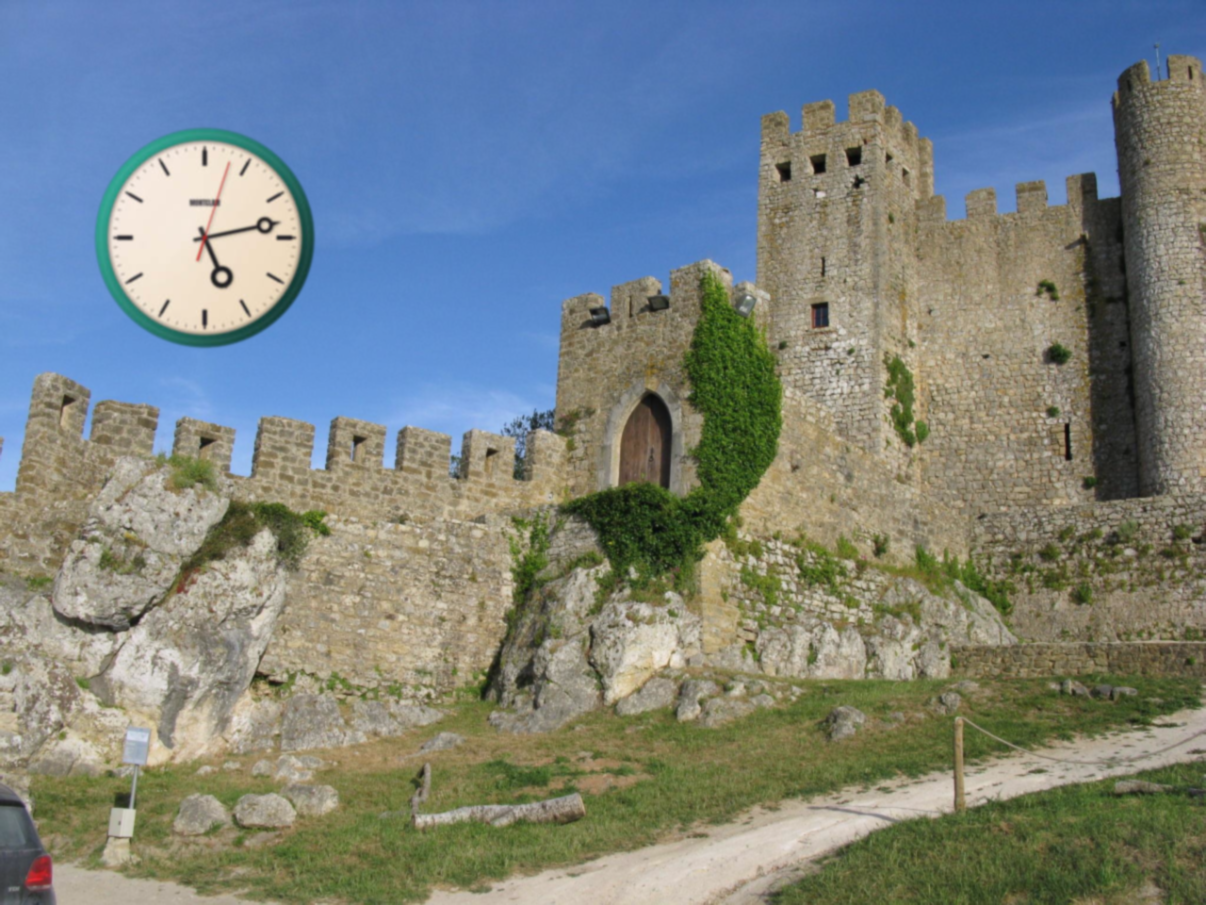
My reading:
**5:13:03**
